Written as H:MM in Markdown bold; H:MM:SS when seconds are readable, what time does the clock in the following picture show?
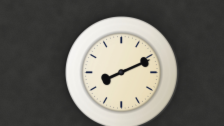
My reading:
**8:11**
